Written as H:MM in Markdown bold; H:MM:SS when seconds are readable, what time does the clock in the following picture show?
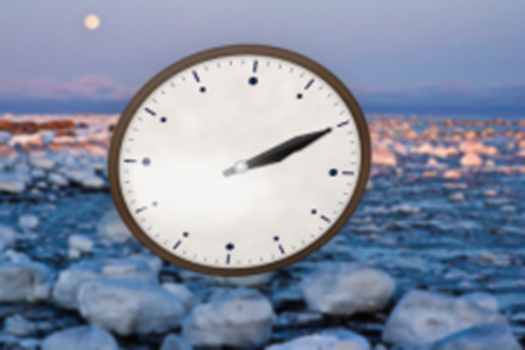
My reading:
**2:10**
